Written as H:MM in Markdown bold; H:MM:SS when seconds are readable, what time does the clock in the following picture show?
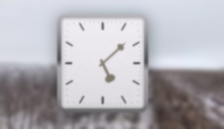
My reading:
**5:08**
